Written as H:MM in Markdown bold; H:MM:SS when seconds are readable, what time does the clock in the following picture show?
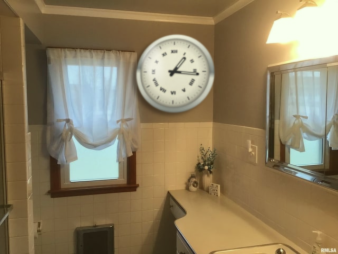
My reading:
**1:16**
